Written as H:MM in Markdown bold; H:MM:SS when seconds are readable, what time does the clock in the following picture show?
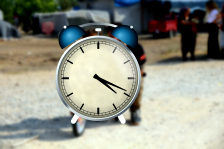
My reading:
**4:19**
